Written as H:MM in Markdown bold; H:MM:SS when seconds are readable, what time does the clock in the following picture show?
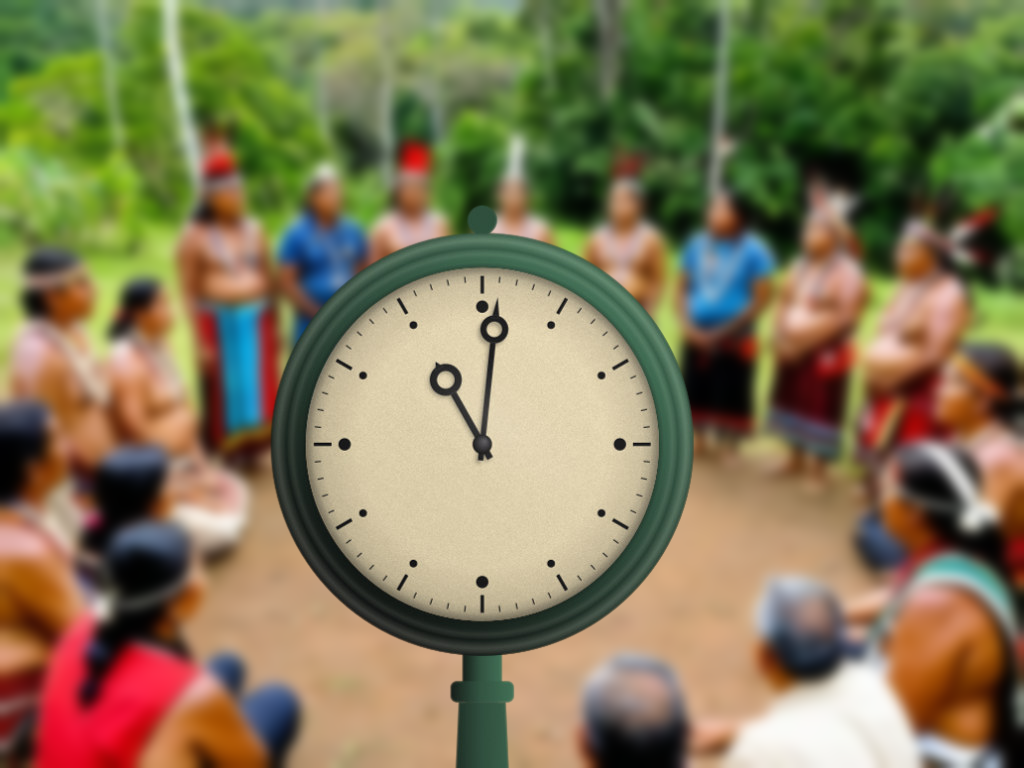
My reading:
**11:01**
